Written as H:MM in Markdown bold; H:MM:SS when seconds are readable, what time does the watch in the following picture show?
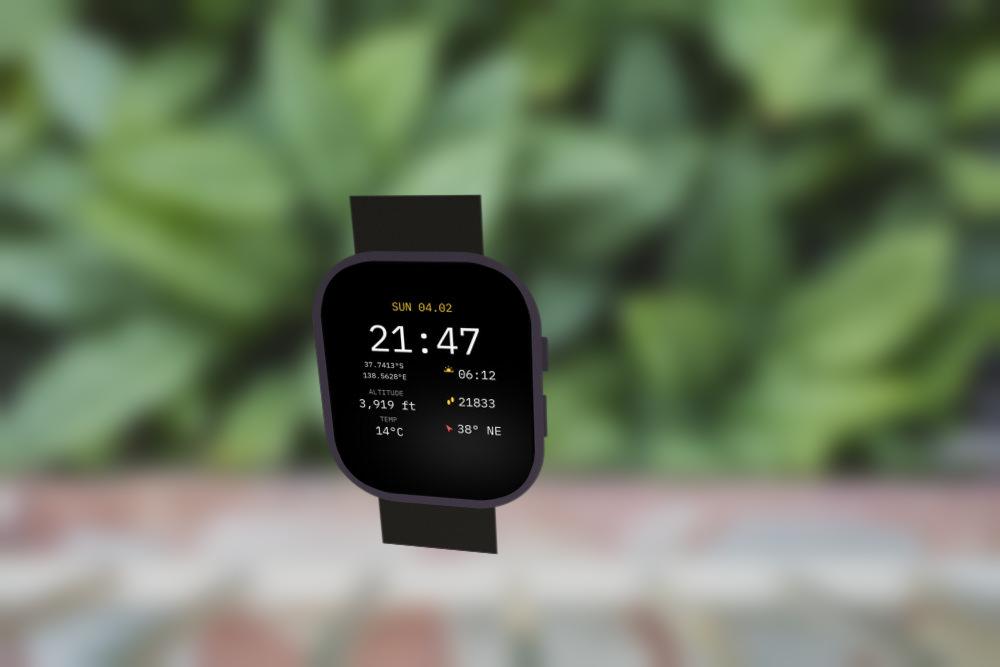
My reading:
**21:47**
